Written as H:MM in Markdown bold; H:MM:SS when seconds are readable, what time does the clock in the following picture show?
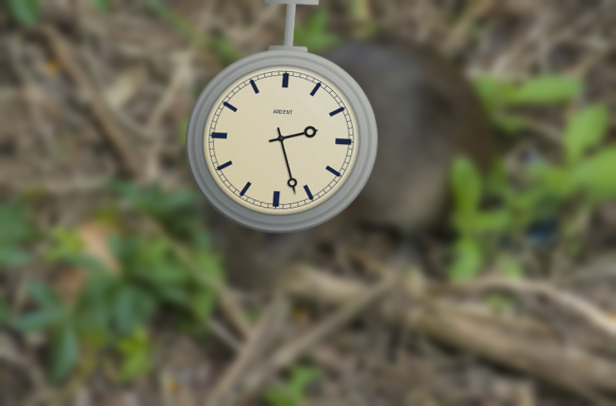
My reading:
**2:27**
